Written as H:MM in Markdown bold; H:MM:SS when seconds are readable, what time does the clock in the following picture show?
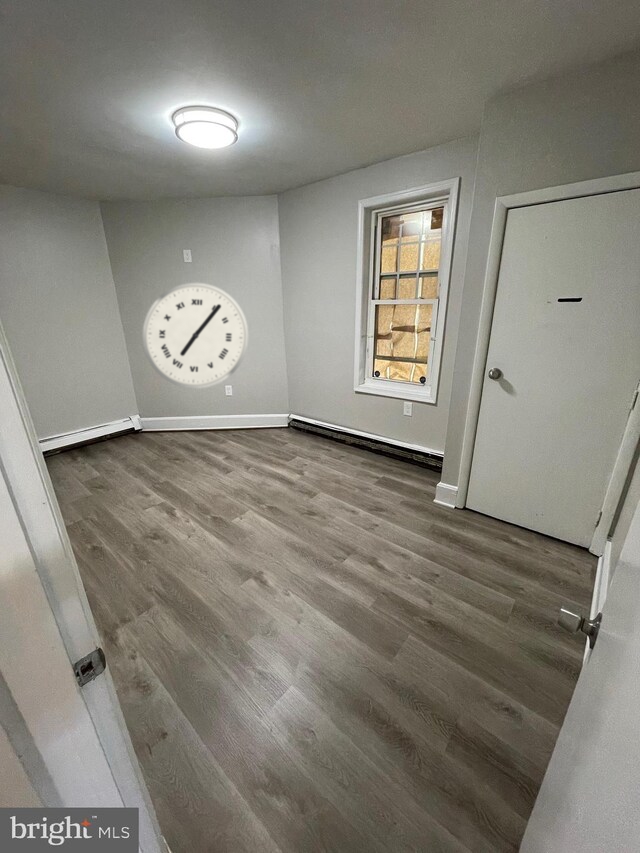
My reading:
**7:06**
